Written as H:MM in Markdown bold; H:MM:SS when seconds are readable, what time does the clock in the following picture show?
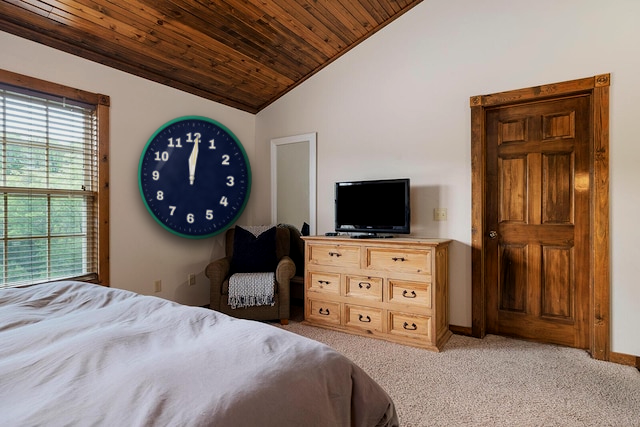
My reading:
**12:01**
